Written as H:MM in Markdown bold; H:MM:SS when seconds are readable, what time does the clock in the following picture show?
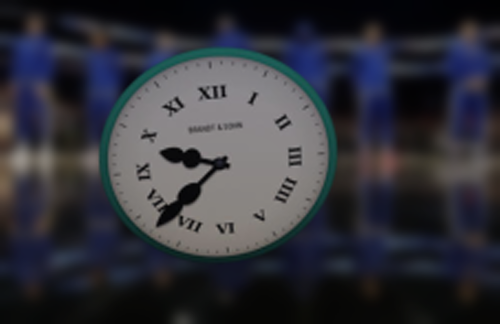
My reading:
**9:38**
